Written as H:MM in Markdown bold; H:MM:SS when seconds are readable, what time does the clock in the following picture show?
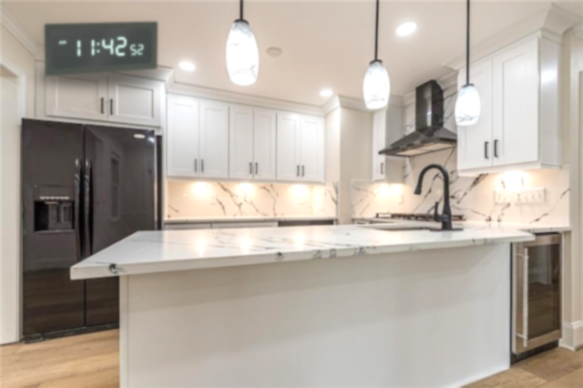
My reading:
**11:42**
